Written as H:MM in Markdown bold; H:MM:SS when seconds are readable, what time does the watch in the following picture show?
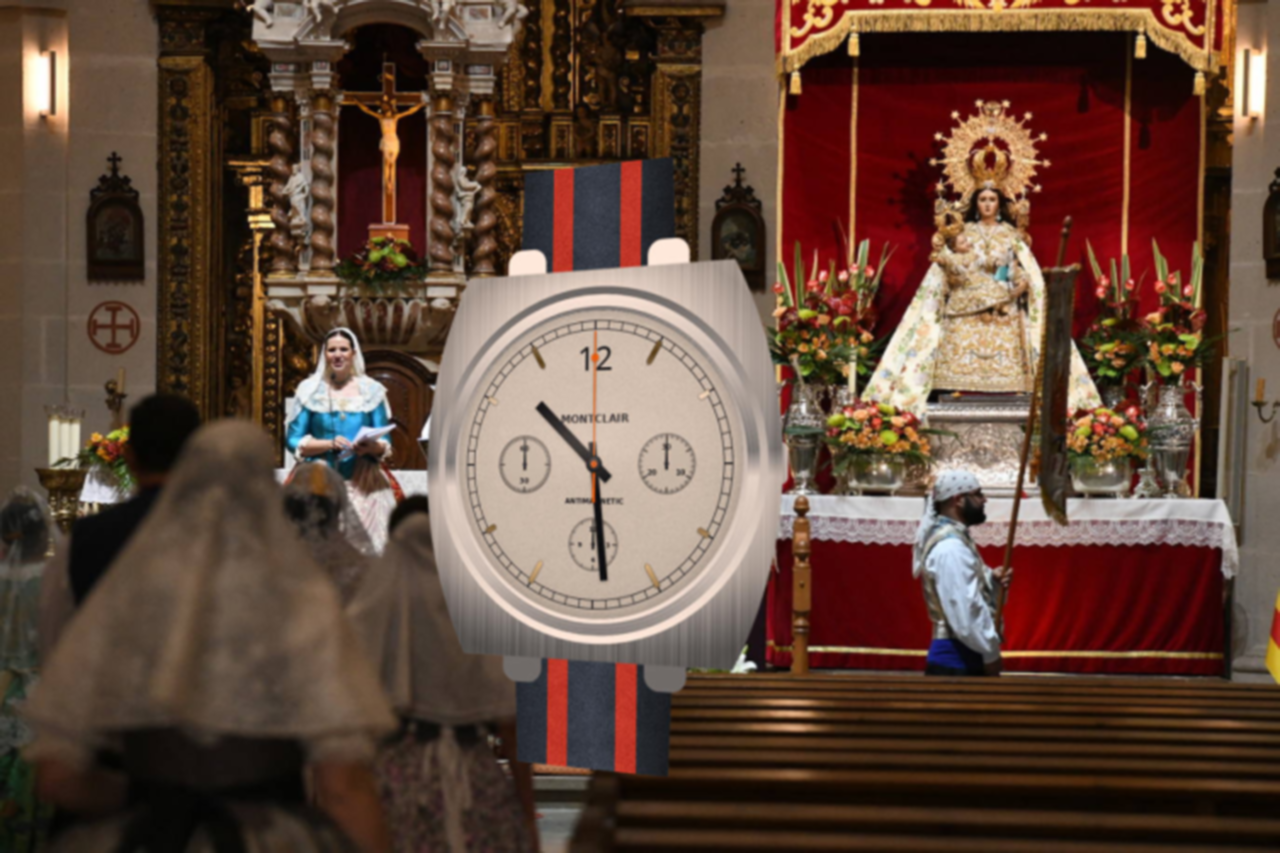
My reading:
**10:29**
